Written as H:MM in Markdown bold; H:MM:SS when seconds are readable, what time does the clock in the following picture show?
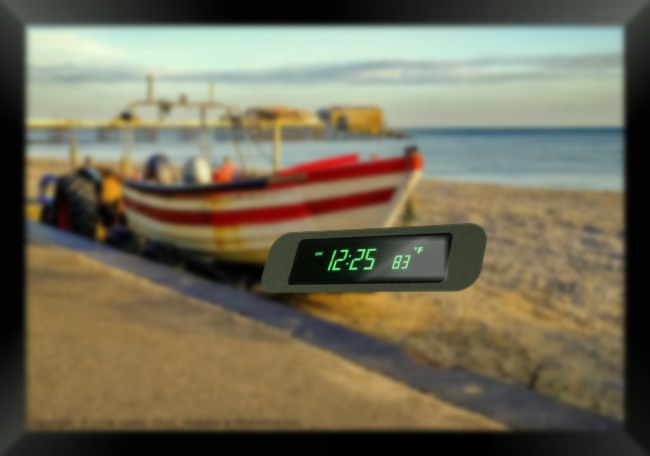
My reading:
**12:25**
